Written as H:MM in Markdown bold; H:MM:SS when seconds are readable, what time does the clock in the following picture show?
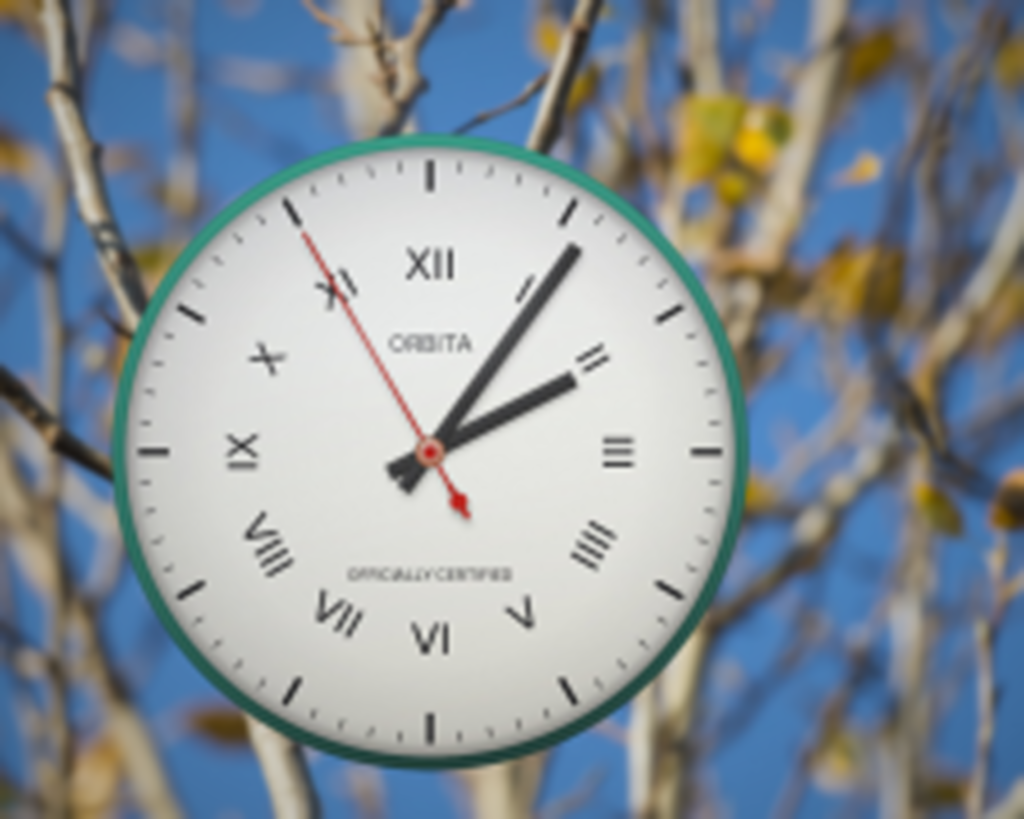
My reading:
**2:05:55**
